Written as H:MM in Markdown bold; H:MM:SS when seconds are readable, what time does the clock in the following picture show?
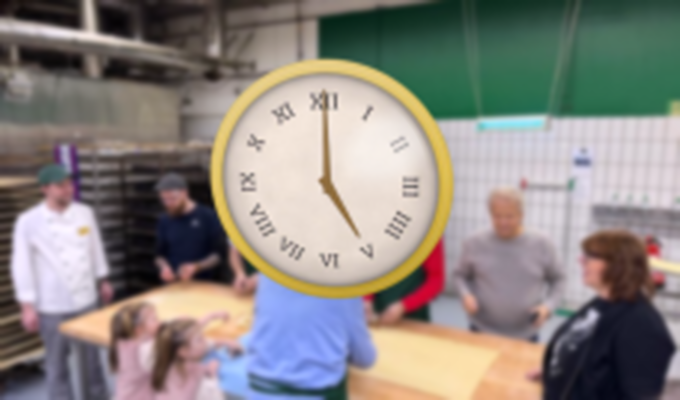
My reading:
**5:00**
